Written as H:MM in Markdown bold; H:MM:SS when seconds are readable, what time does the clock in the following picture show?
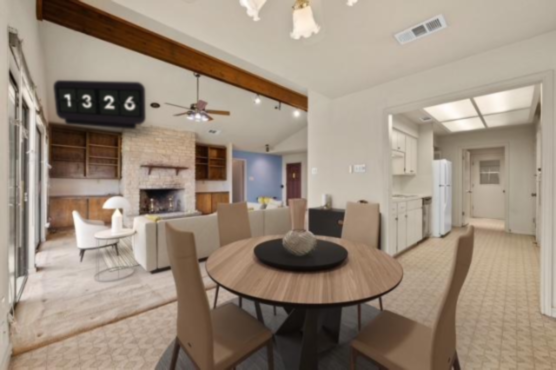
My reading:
**13:26**
